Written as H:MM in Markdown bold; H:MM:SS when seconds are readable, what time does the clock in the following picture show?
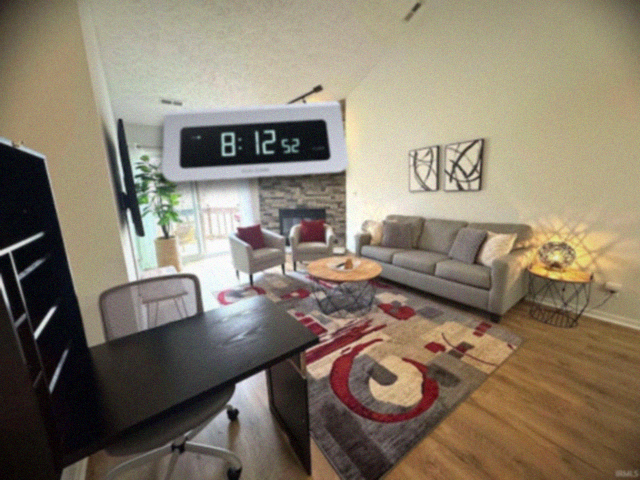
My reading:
**8:12:52**
